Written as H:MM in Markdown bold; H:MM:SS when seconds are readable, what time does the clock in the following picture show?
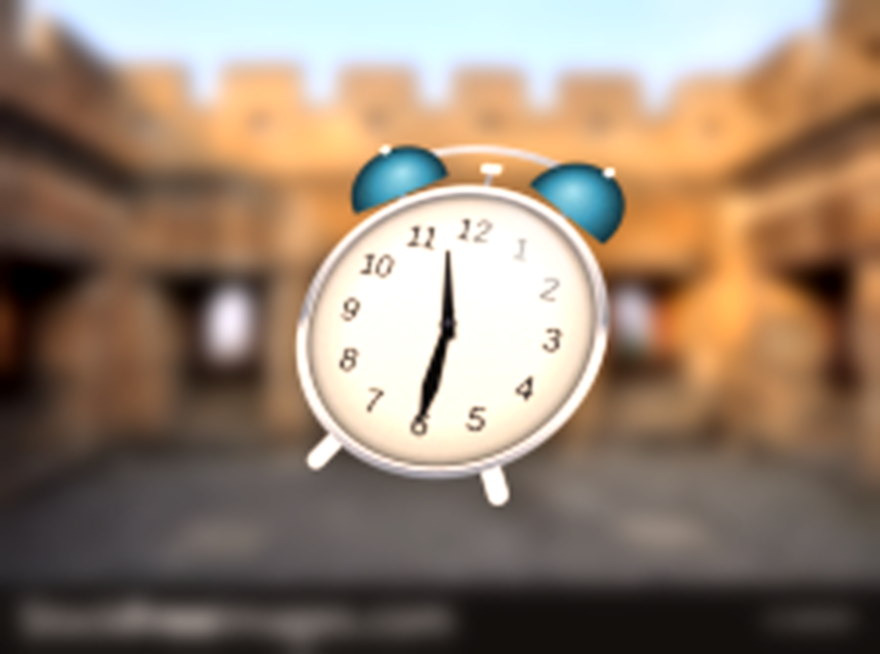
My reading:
**11:30**
